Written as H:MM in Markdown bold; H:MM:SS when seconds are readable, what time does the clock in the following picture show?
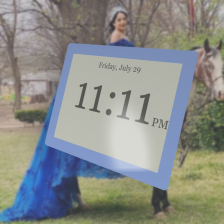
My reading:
**11:11**
